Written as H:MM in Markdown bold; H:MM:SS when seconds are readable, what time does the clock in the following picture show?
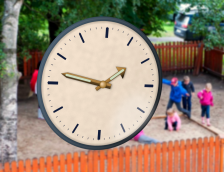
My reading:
**1:47**
